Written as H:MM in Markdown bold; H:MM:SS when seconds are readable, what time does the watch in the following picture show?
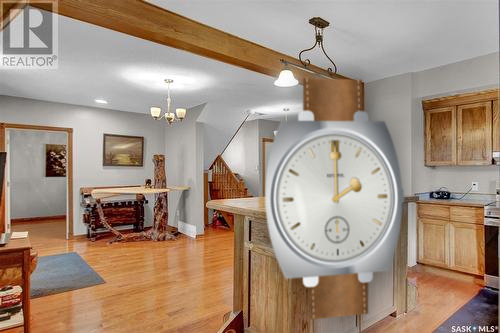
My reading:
**2:00**
